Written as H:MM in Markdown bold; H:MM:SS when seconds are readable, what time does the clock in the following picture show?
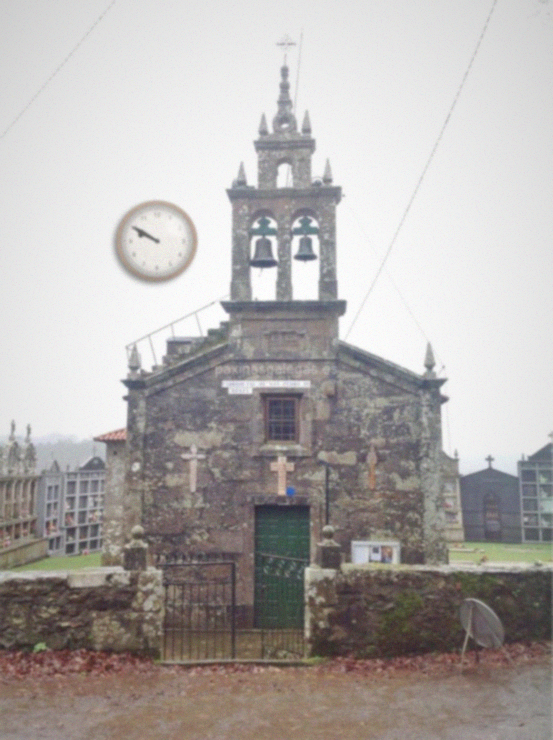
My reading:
**9:50**
